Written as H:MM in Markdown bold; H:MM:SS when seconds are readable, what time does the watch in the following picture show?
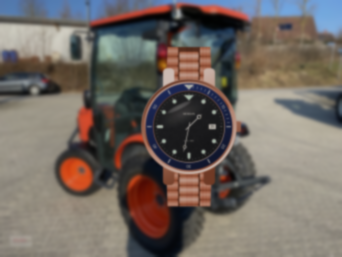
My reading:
**1:32**
